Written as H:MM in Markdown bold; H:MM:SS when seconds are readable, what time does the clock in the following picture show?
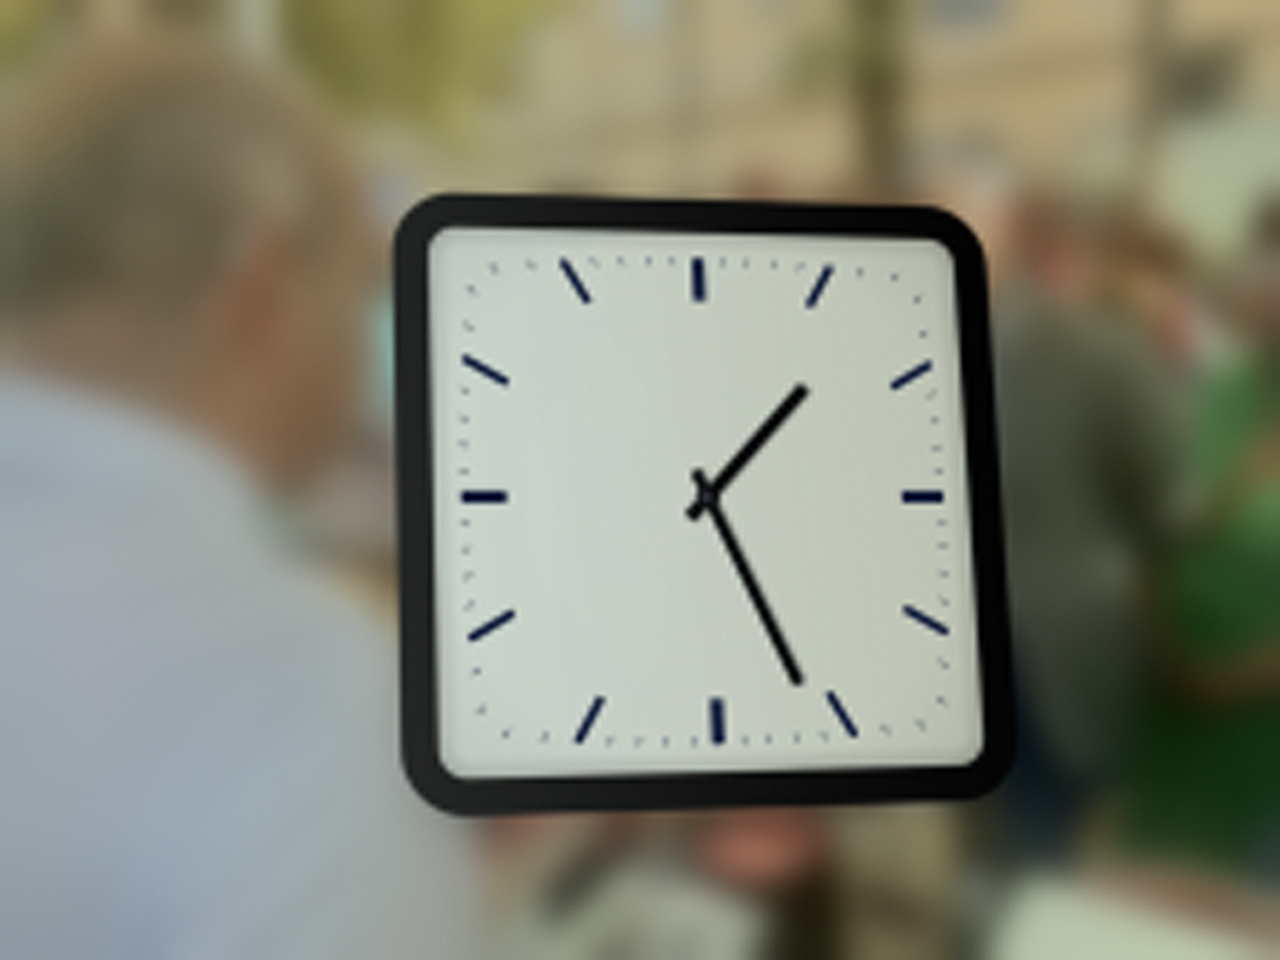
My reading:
**1:26**
